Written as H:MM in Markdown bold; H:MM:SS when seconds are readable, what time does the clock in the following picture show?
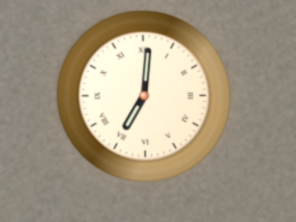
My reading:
**7:01**
